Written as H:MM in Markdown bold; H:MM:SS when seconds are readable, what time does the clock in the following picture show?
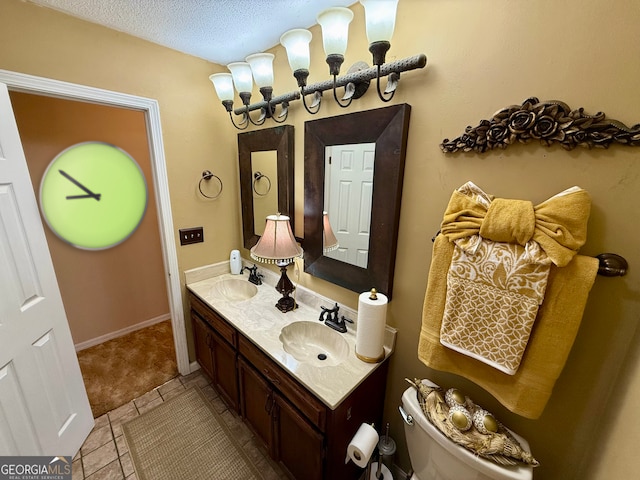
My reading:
**8:51**
